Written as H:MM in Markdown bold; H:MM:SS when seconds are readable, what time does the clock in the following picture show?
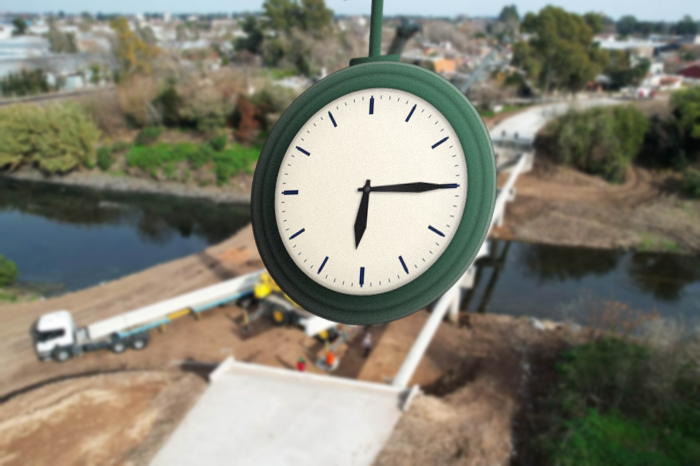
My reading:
**6:15**
